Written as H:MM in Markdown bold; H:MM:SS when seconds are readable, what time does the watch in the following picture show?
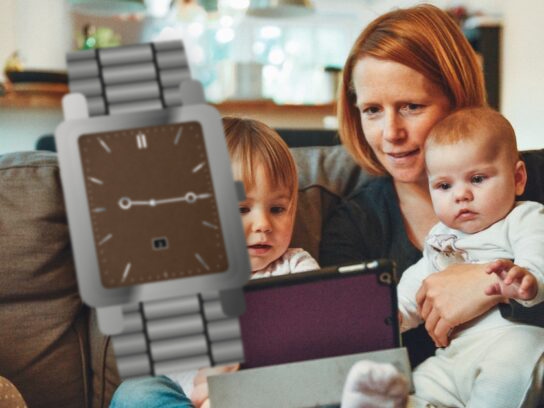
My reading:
**9:15**
